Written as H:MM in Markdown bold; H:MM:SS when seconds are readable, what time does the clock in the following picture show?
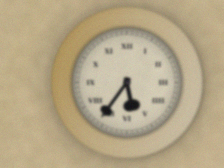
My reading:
**5:36**
